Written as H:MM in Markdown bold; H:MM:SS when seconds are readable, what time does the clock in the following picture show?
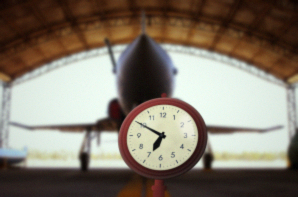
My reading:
**6:50**
